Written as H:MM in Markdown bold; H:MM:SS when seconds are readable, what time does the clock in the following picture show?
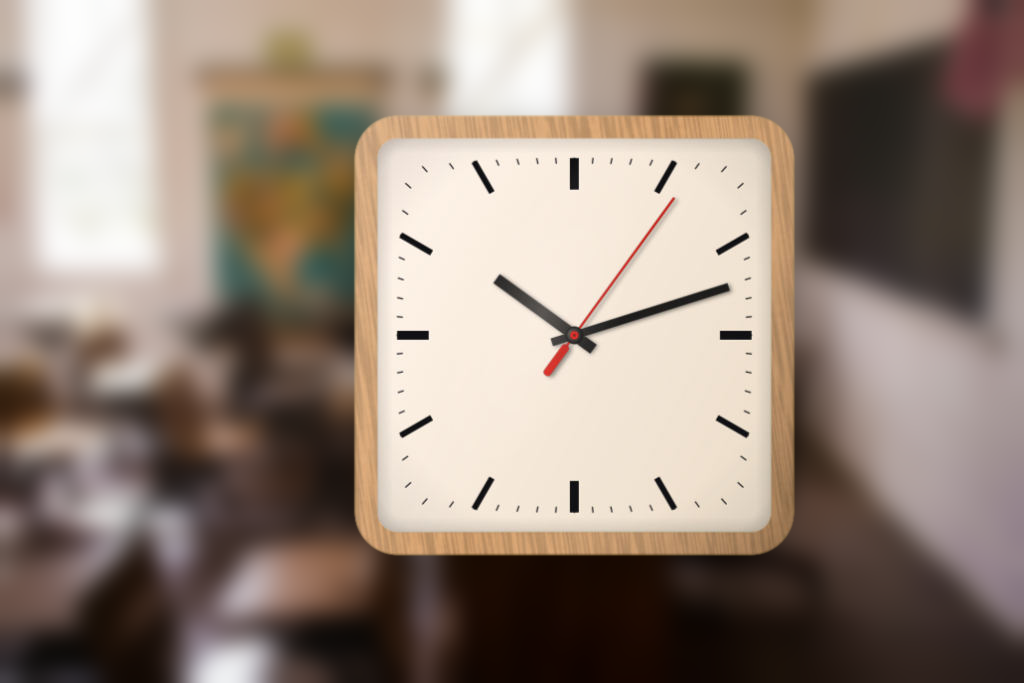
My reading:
**10:12:06**
